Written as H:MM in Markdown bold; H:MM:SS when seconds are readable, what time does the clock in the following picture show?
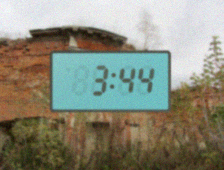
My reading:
**3:44**
